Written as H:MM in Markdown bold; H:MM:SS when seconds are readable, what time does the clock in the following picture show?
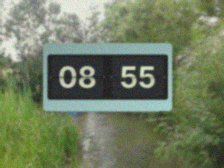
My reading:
**8:55**
